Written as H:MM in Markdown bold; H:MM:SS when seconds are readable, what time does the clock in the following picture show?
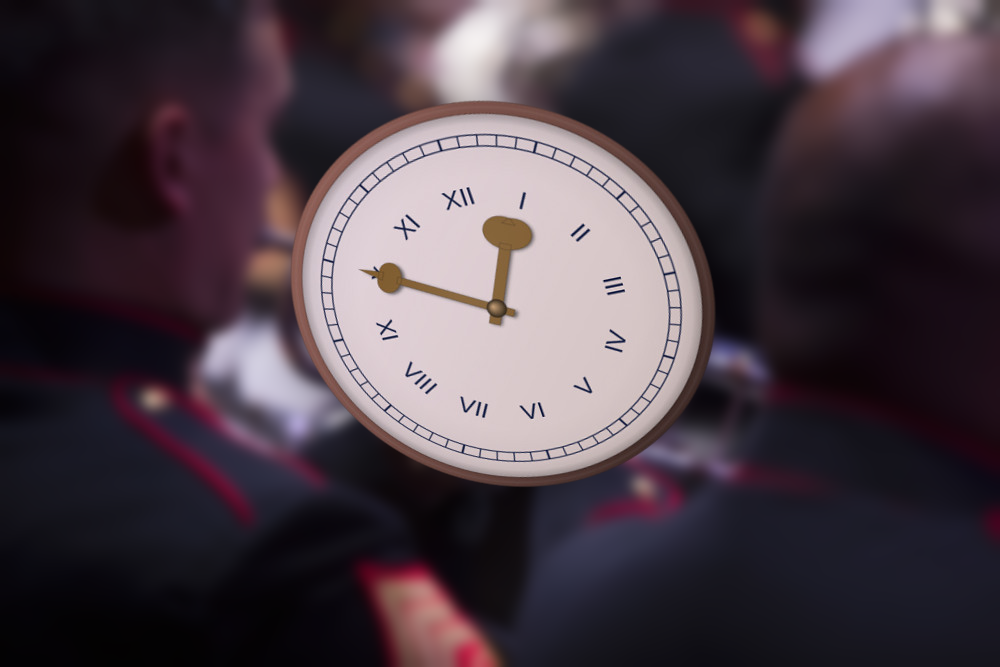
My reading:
**12:50**
